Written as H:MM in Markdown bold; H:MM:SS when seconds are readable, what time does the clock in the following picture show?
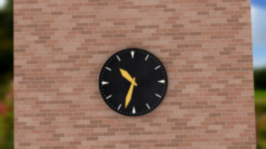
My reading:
**10:33**
